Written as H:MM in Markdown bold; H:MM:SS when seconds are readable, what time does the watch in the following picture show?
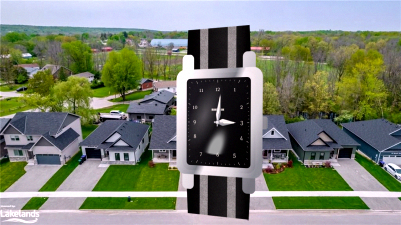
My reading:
**3:01**
